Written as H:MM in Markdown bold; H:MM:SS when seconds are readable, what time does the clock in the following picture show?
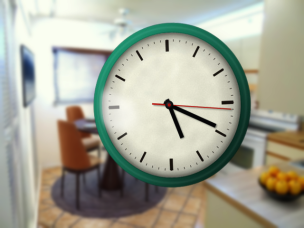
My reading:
**5:19:16**
